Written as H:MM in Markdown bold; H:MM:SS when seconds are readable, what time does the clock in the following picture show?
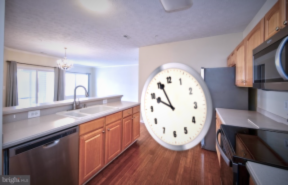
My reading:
**9:56**
